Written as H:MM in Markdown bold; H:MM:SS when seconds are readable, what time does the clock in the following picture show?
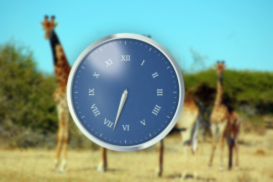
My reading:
**6:33**
